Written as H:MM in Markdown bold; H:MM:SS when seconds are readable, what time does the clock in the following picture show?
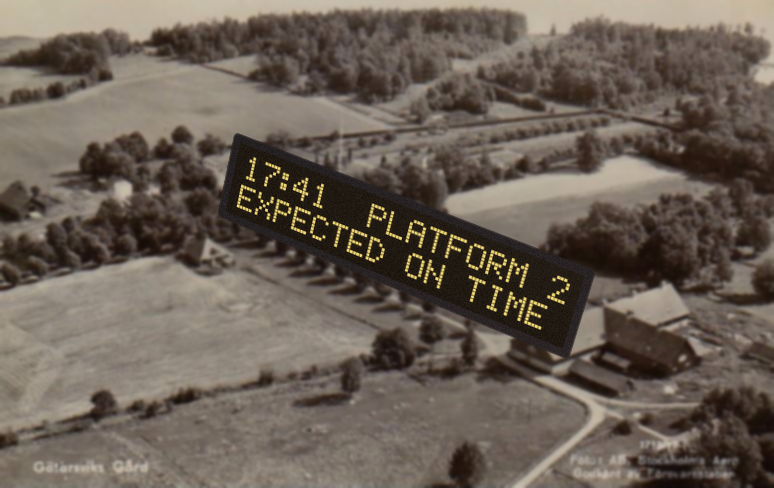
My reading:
**17:41**
